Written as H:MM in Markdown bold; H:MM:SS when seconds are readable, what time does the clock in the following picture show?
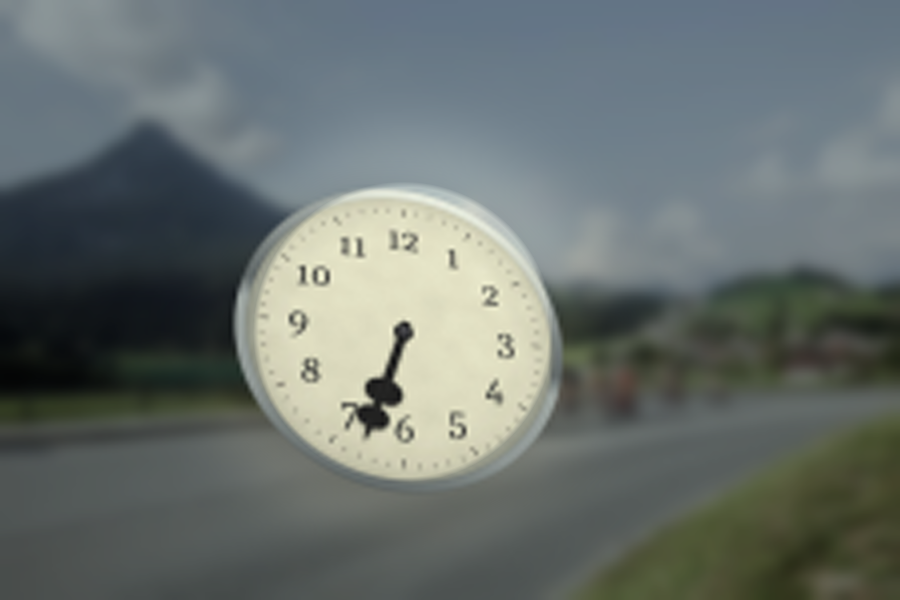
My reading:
**6:33**
